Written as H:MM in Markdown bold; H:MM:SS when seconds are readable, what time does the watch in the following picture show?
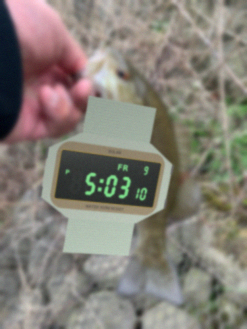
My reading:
**5:03:10**
